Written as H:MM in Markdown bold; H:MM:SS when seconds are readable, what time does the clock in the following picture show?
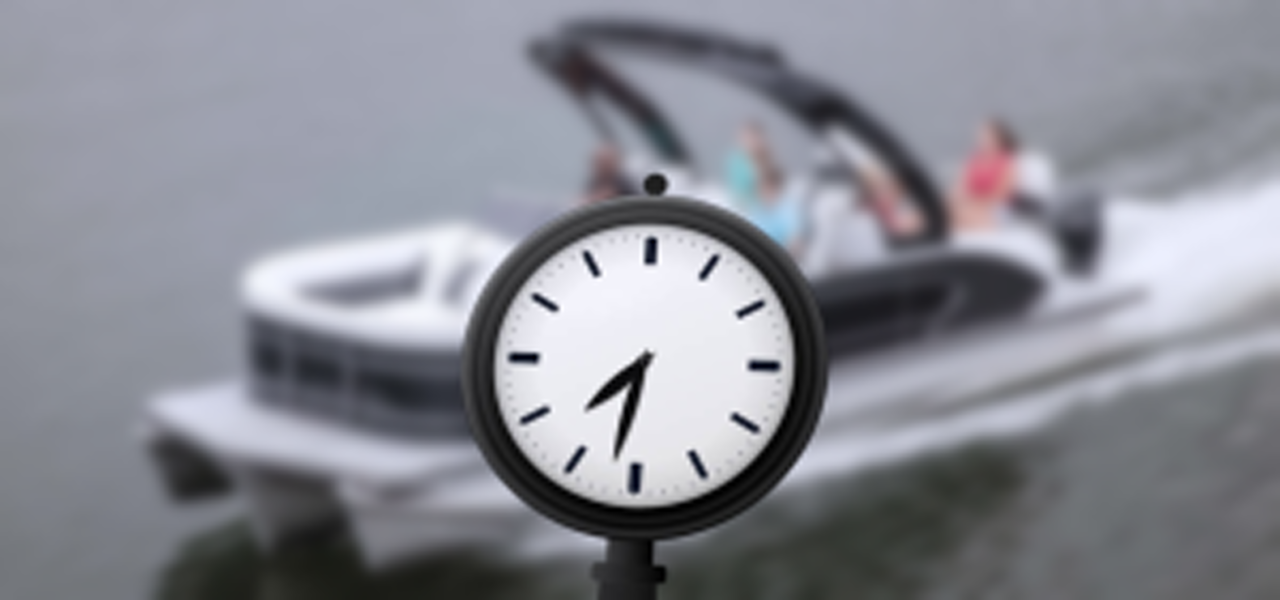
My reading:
**7:32**
